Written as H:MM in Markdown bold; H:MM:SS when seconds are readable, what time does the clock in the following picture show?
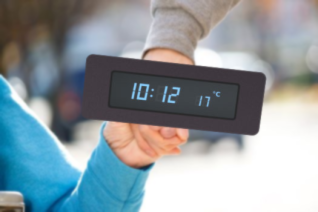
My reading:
**10:12**
